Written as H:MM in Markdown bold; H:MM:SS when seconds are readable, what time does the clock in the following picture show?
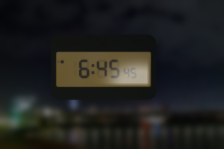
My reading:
**6:45:45**
